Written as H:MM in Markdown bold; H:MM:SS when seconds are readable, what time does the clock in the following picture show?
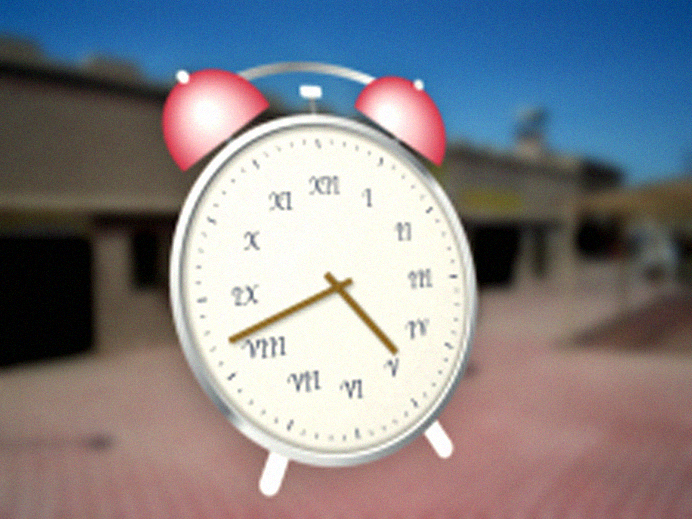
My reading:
**4:42**
